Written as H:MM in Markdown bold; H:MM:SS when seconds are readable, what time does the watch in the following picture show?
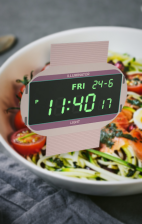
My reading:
**11:40:17**
